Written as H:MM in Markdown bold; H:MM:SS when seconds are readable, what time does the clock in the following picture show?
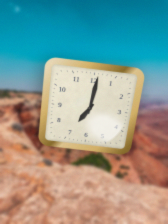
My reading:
**7:01**
